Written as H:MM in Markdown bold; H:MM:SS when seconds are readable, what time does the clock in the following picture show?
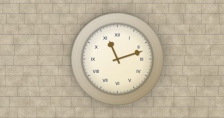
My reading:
**11:12**
